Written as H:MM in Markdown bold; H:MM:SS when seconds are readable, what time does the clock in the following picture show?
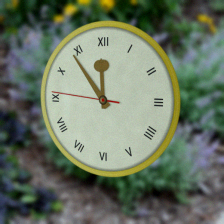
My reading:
**11:53:46**
